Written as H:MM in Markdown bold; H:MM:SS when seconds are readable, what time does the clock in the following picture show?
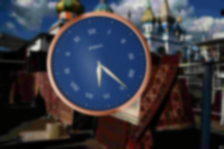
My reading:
**6:24**
